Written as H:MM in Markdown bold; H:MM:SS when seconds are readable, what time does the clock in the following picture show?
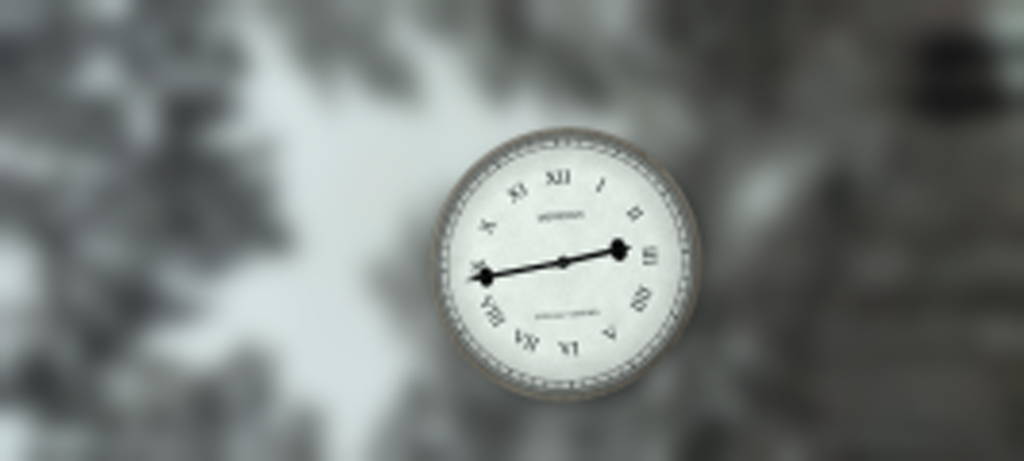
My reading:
**2:44**
